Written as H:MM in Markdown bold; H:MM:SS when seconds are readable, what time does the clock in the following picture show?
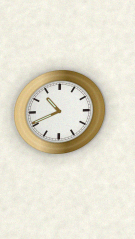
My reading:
**10:41**
